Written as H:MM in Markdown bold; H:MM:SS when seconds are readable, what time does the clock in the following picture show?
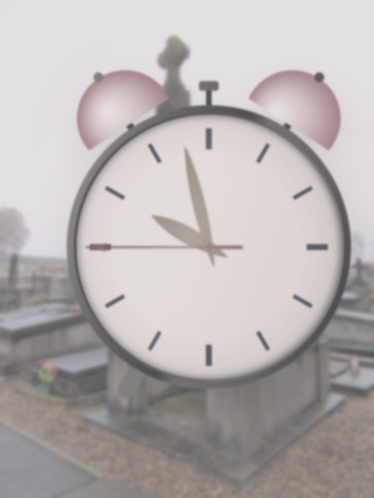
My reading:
**9:57:45**
